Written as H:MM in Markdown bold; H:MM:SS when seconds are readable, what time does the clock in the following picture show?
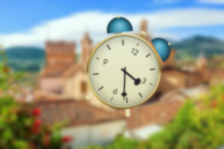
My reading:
**3:26**
